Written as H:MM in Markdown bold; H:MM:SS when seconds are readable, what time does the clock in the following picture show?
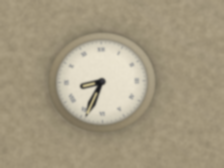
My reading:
**8:34**
